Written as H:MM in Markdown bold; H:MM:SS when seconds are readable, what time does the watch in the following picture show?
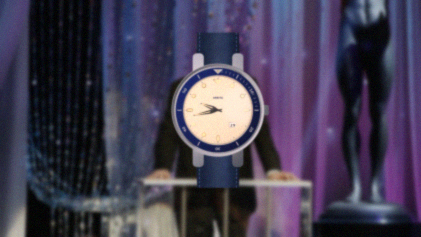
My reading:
**9:43**
